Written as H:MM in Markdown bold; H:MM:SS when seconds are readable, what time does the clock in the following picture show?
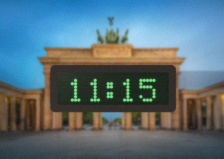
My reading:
**11:15**
